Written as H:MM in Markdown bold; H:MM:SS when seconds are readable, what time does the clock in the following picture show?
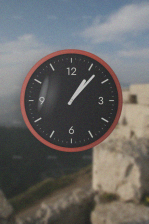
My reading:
**1:07**
